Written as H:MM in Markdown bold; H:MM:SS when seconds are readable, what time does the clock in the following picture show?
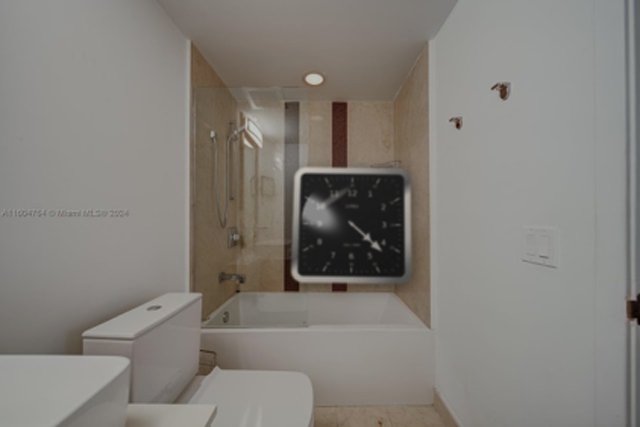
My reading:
**4:22**
